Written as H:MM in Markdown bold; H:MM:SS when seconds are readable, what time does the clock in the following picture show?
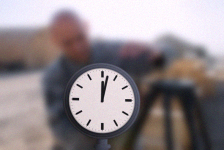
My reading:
**12:02**
